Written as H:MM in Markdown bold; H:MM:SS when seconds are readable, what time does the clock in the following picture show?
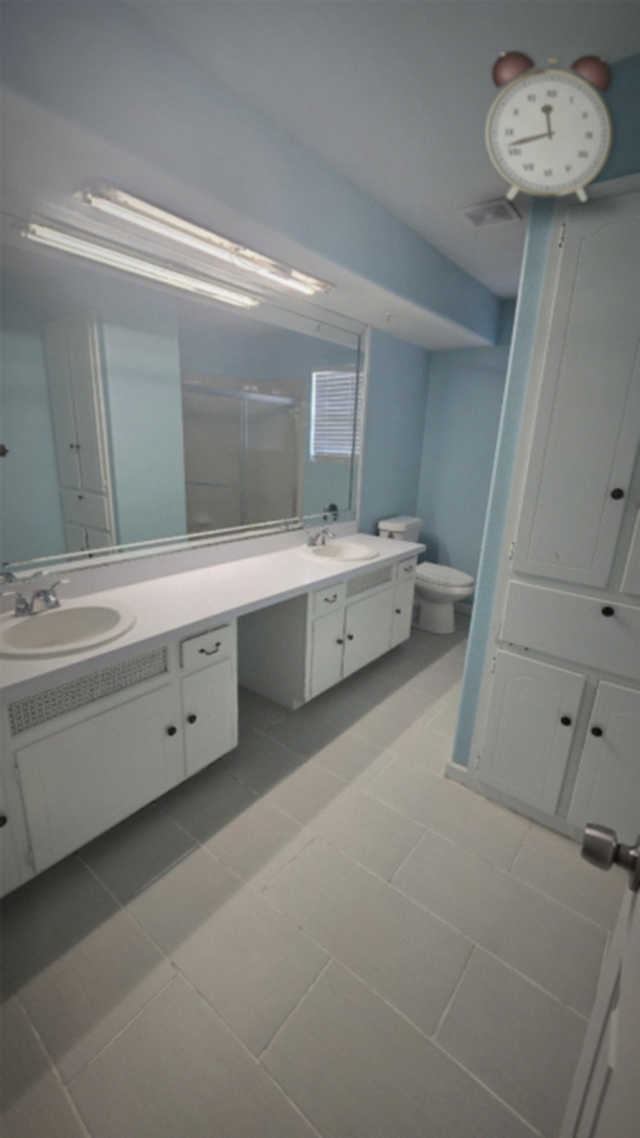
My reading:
**11:42**
